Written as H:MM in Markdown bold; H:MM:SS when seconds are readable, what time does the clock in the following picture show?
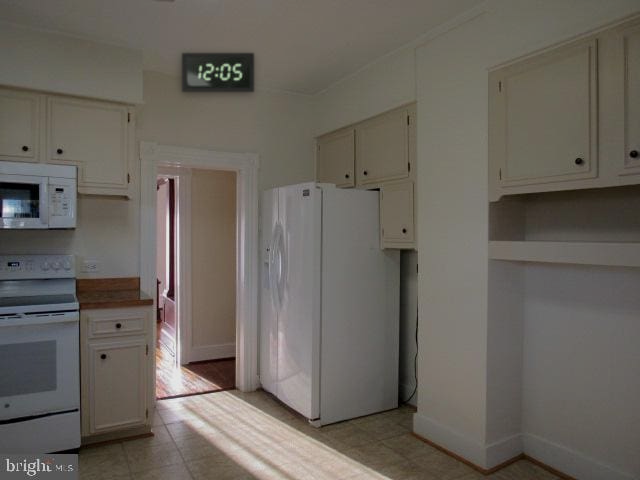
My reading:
**12:05**
